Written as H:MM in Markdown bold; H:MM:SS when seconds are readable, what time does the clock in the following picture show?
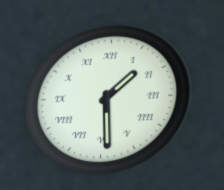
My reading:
**1:29**
